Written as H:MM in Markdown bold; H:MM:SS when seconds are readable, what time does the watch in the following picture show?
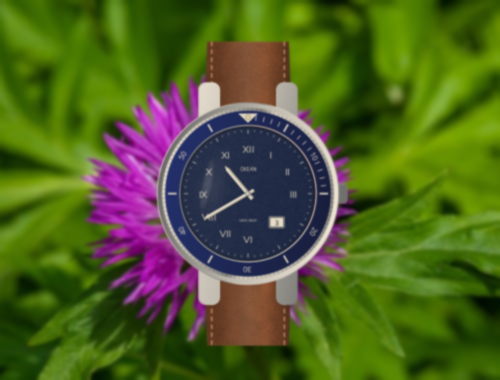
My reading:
**10:40**
